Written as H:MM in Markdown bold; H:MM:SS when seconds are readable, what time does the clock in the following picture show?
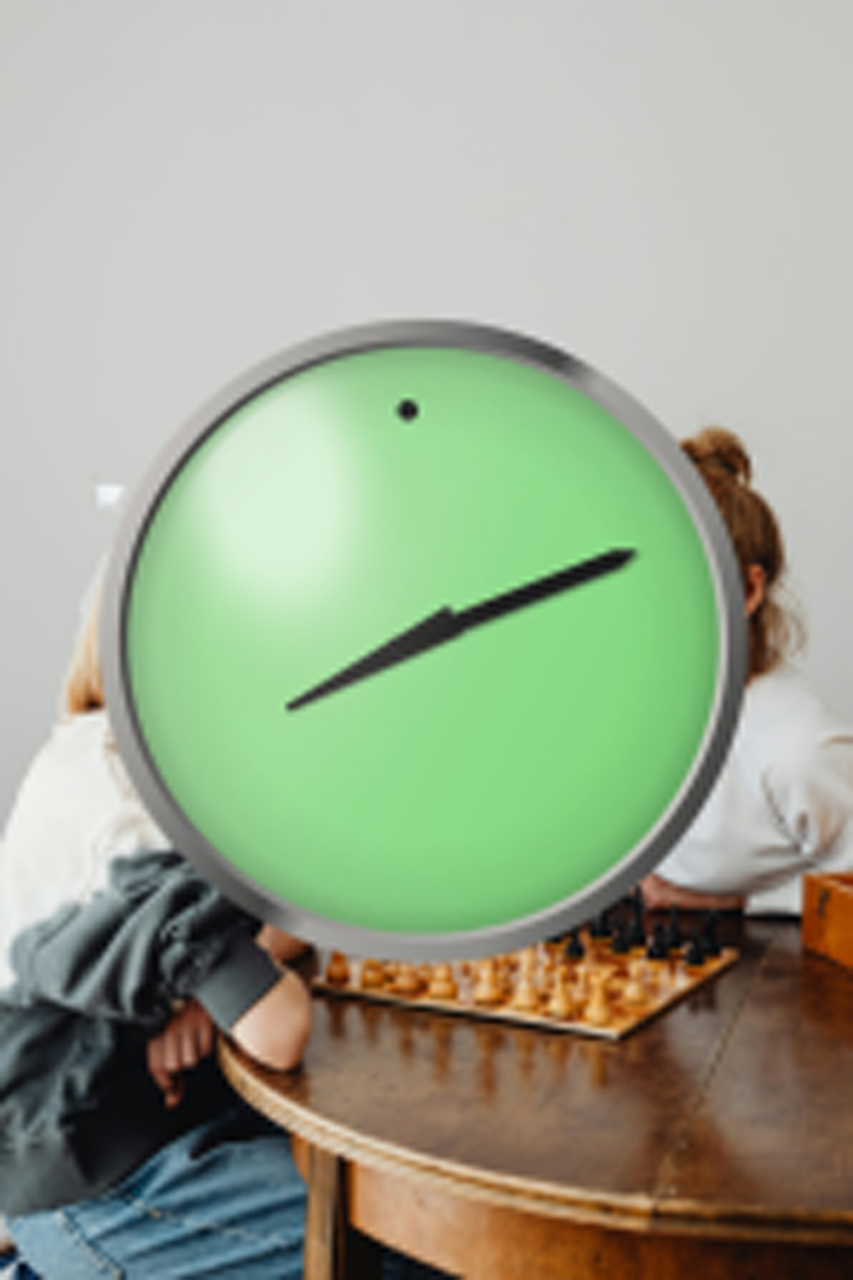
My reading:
**8:12**
